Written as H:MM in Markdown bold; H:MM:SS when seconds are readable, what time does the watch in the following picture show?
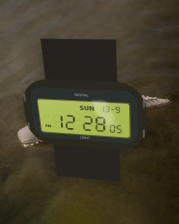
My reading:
**12:28:05**
